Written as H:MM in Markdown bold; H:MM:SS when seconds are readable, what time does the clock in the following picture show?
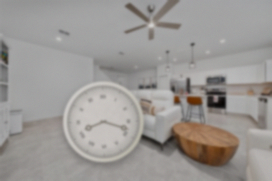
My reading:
**8:18**
